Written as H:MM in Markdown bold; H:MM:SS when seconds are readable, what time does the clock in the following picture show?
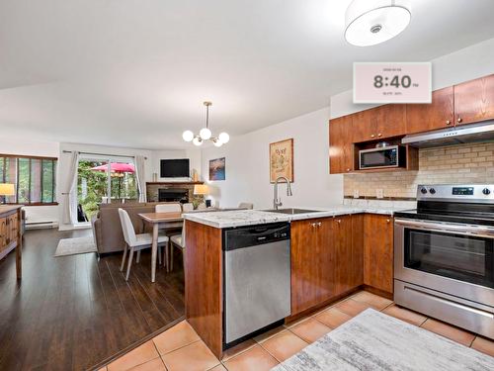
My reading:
**8:40**
